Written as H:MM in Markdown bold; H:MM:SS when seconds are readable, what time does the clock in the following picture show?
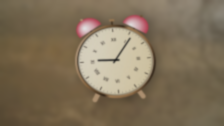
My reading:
**9:06**
